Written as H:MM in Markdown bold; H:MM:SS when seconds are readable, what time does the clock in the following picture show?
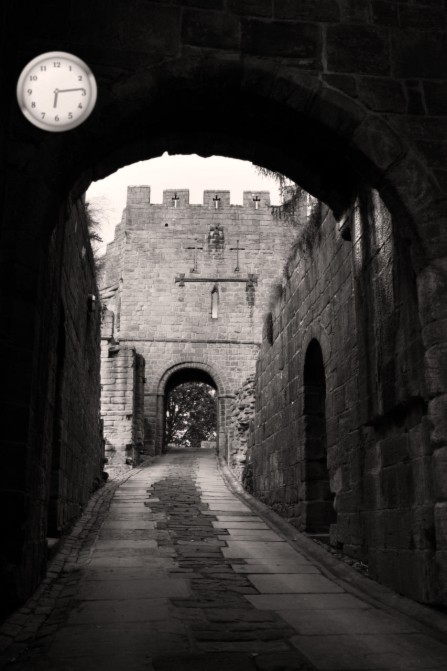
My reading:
**6:14**
